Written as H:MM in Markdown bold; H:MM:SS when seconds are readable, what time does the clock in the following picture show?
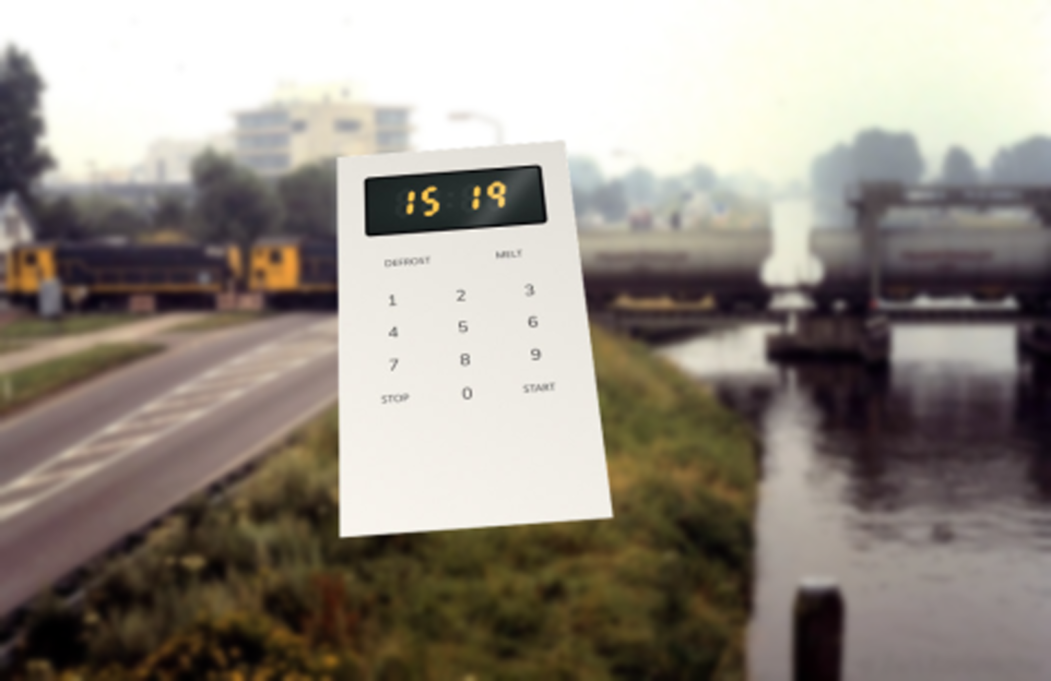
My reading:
**15:19**
